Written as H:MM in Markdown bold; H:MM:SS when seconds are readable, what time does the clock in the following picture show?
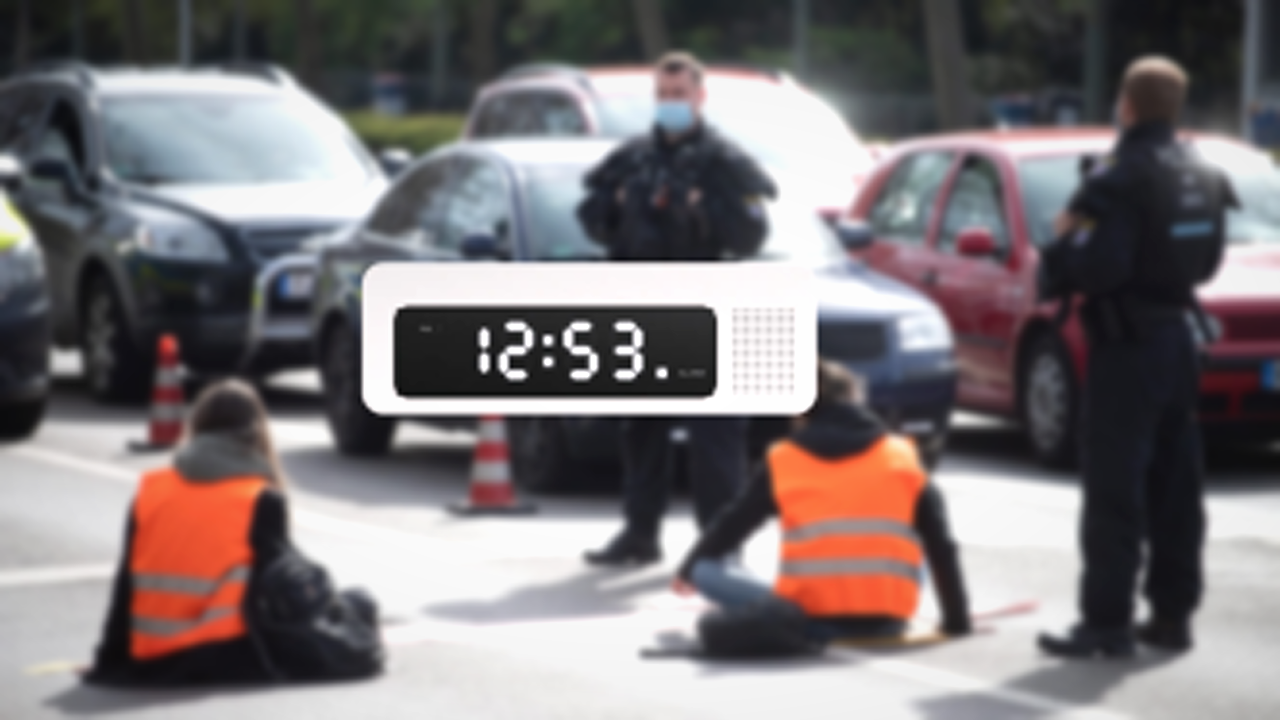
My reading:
**12:53**
